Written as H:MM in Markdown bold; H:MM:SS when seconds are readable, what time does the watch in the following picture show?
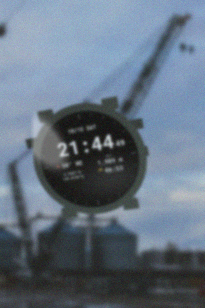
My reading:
**21:44**
